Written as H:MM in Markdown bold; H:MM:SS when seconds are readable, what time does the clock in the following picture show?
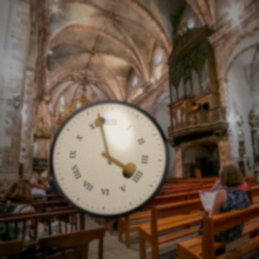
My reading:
**3:57**
